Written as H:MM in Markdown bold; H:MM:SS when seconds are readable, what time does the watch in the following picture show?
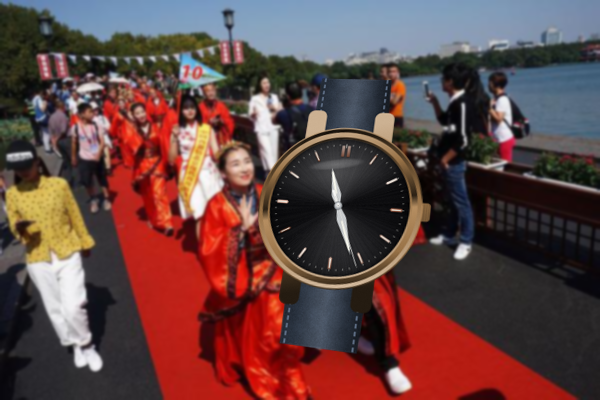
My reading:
**11:26:26**
